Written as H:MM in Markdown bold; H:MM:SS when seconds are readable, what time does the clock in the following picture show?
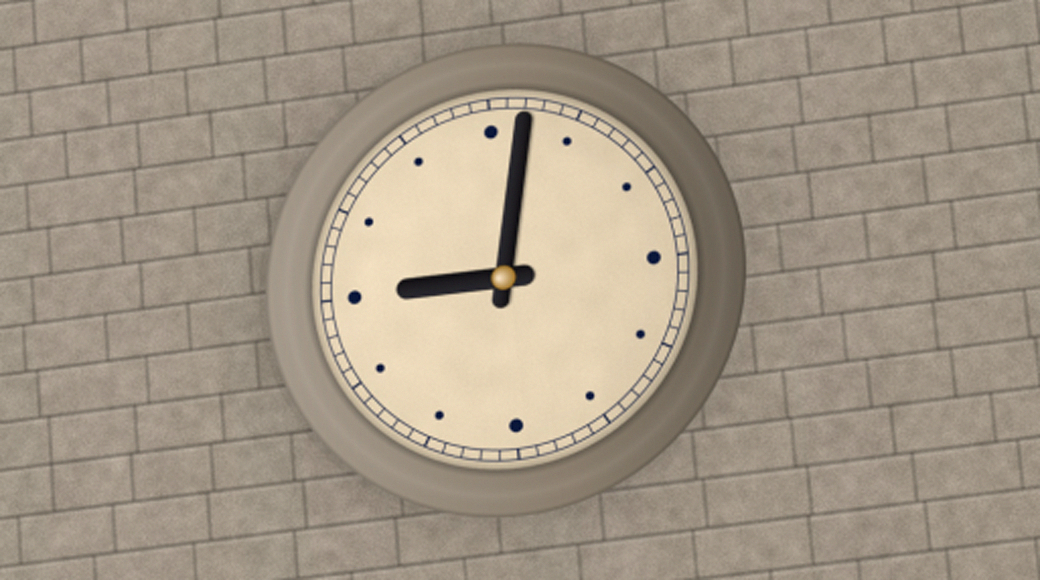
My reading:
**9:02**
